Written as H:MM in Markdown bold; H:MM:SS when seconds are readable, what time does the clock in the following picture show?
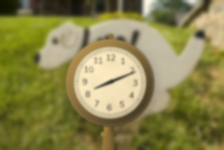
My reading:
**8:11**
